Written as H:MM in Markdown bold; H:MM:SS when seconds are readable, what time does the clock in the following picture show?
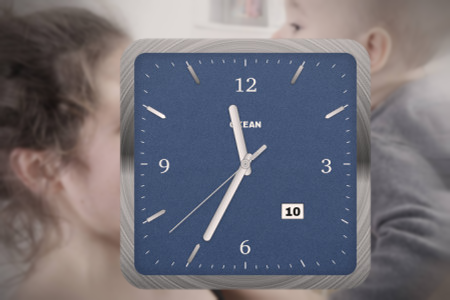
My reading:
**11:34:38**
